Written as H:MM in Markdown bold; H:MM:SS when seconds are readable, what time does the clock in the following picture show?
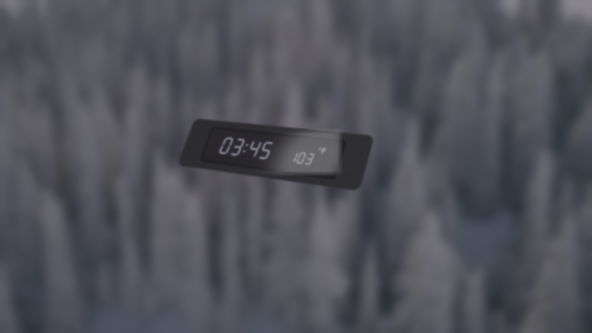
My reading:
**3:45**
